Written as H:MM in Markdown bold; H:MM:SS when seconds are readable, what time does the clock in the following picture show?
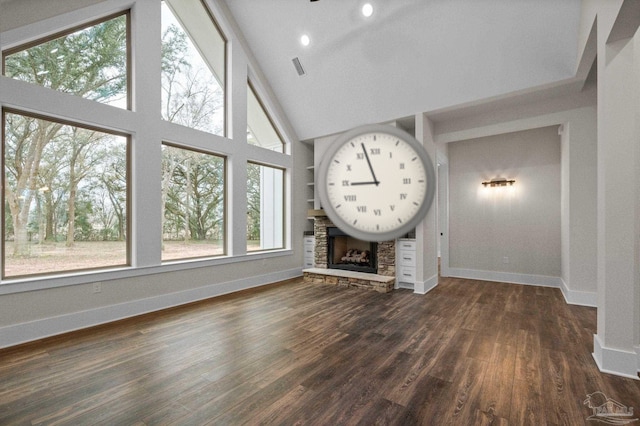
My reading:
**8:57**
